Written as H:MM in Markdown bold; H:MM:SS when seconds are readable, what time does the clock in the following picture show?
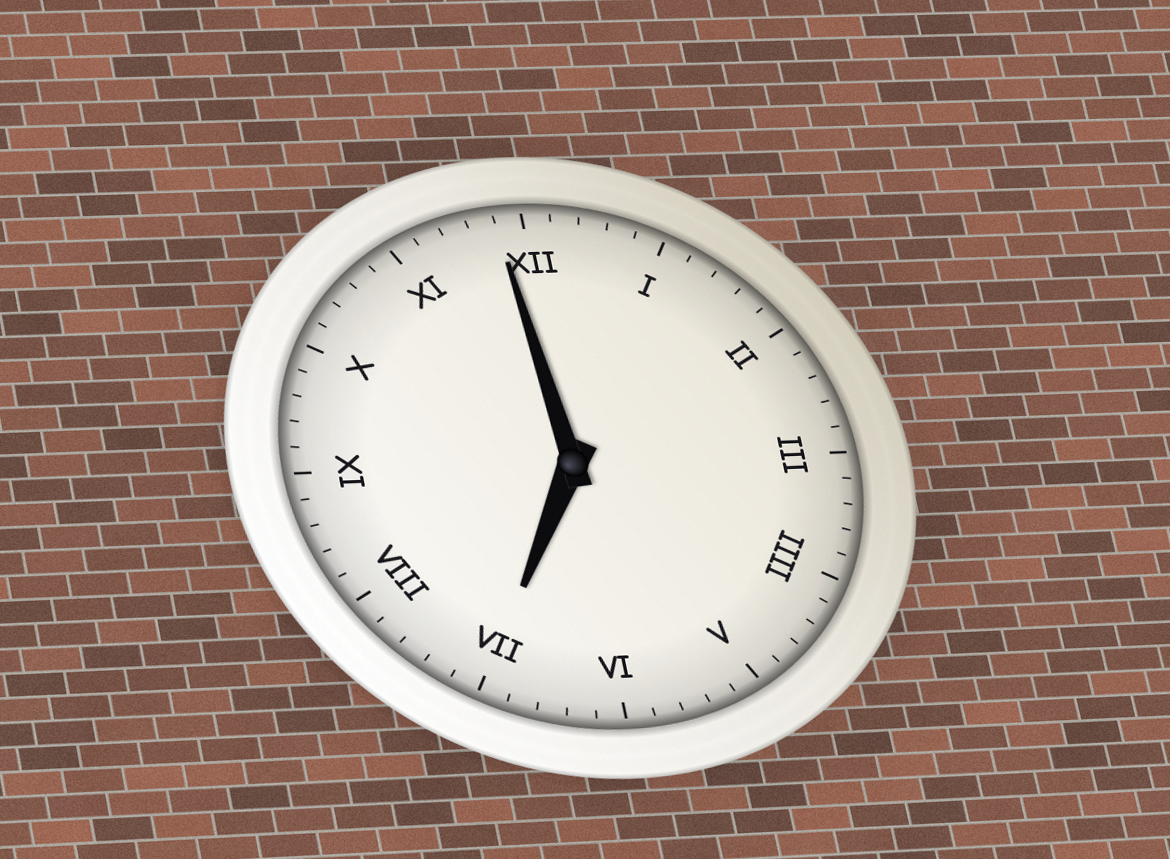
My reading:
**6:59**
